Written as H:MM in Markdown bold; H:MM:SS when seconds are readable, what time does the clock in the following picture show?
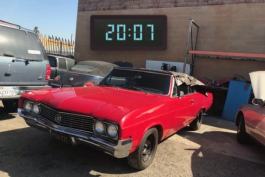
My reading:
**20:07**
